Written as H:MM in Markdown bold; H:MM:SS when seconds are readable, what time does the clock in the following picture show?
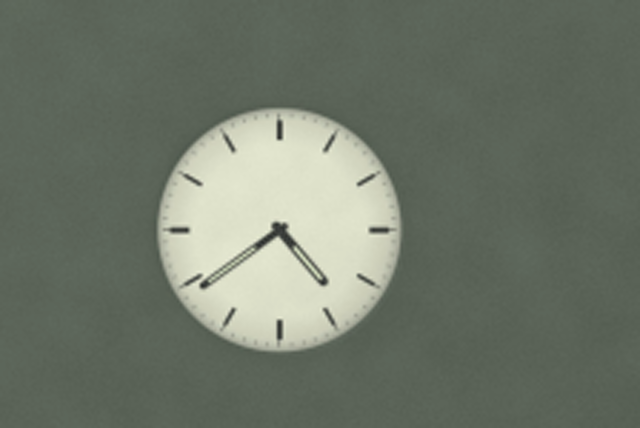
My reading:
**4:39**
